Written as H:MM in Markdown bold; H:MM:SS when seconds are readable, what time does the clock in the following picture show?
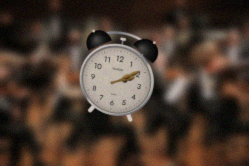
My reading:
**2:09**
